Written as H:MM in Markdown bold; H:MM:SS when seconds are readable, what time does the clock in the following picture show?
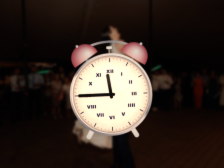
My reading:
**11:45**
